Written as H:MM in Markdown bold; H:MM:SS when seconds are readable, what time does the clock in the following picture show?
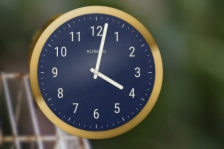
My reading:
**4:02**
